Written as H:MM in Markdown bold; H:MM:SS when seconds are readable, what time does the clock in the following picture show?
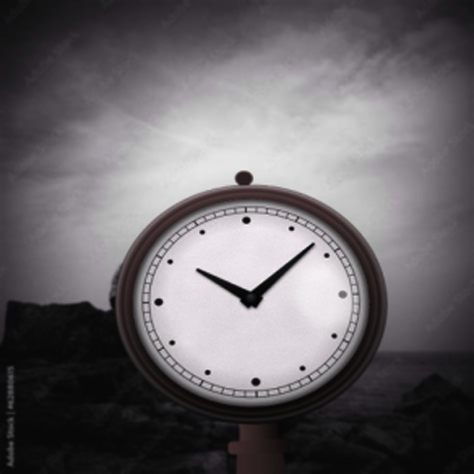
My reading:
**10:08**
